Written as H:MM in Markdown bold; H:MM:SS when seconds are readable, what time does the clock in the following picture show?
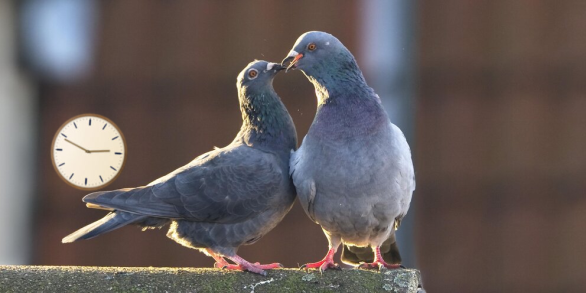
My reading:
**2:49**
